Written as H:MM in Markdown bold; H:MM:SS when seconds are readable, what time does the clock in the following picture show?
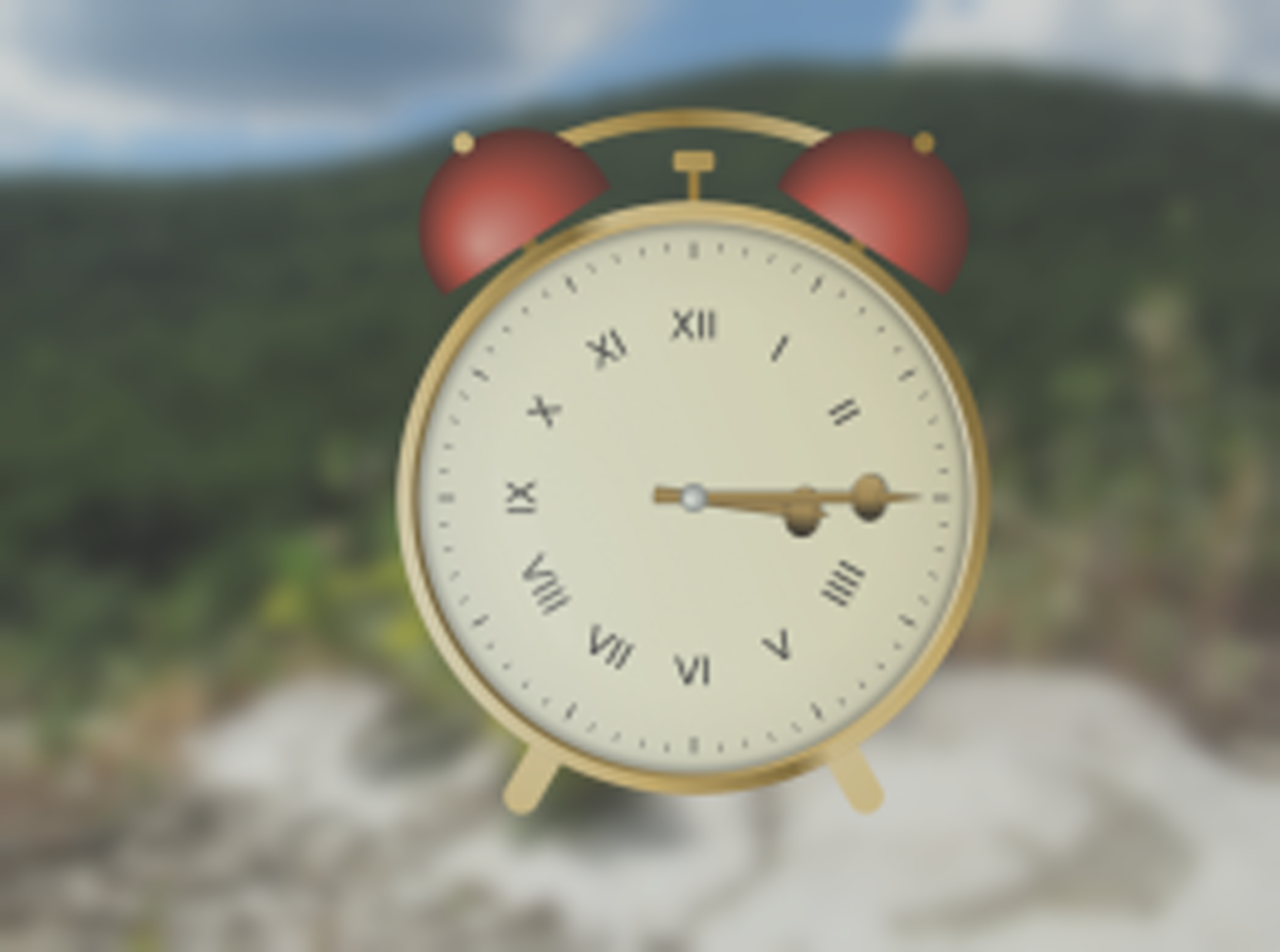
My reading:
**3:15**
